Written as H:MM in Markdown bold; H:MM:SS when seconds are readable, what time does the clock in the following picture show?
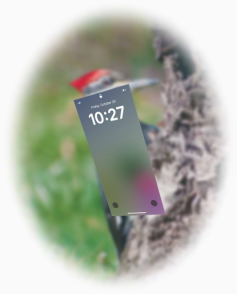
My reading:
**10:27**
